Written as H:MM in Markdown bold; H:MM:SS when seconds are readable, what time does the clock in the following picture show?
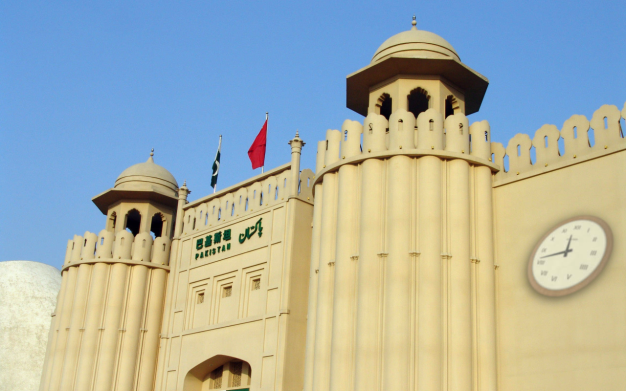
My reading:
**11:42**
